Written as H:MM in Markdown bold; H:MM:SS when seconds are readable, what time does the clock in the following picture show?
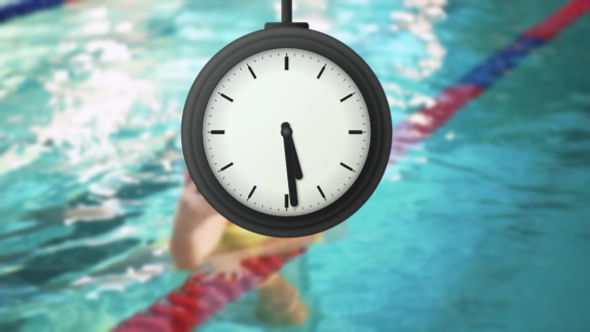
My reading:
**5:29**
